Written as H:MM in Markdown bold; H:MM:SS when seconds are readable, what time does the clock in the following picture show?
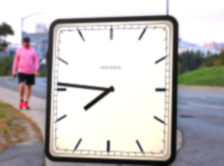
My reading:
**7:46**
